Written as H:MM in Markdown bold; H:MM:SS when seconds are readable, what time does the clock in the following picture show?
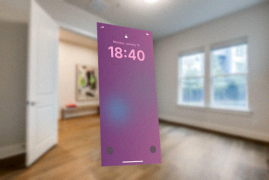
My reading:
**18:40**
